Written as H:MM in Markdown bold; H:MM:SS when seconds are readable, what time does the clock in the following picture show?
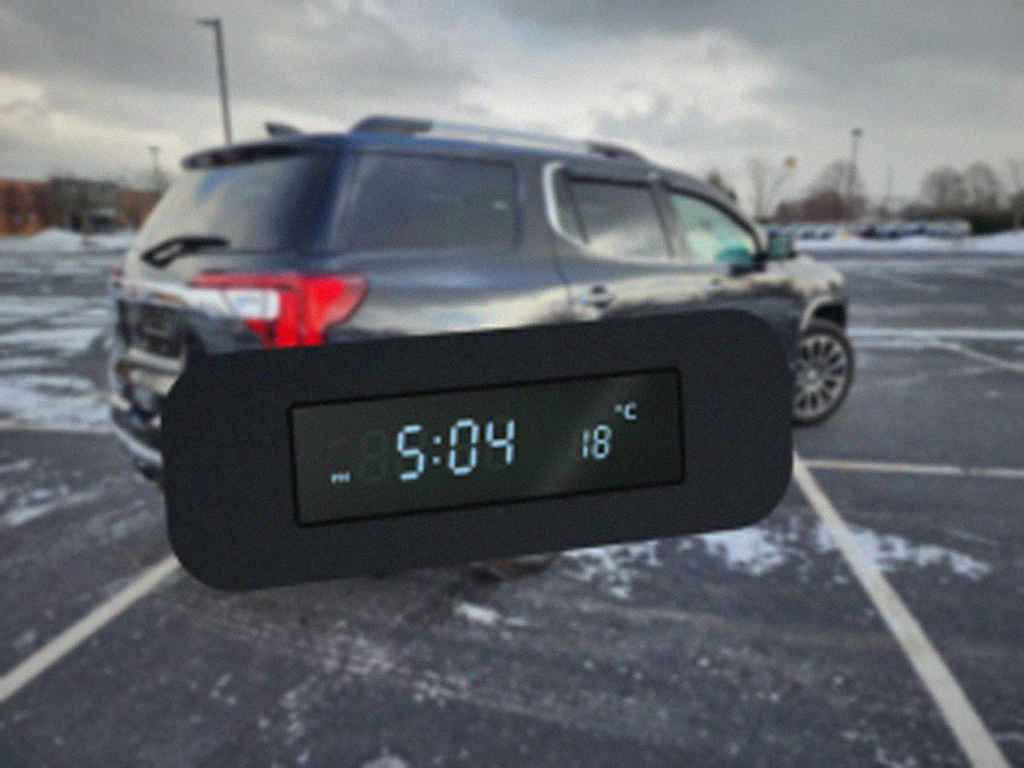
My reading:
**5:04**
